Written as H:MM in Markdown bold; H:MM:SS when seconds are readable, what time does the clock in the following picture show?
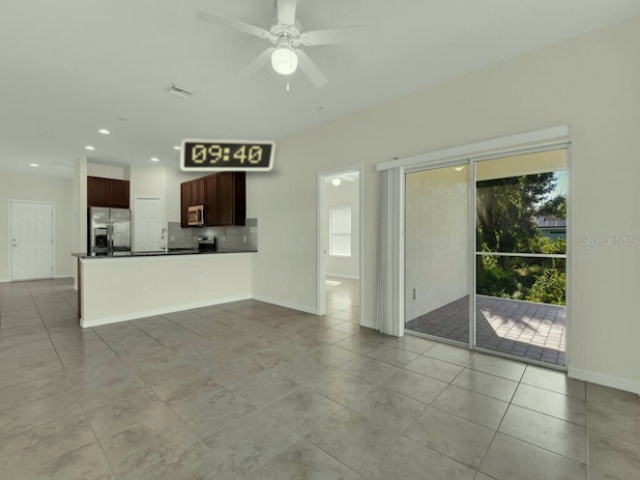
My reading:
**9:40**
